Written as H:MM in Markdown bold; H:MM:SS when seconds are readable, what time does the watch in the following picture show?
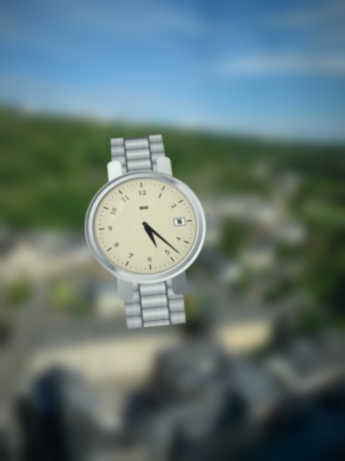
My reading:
**5:23**
